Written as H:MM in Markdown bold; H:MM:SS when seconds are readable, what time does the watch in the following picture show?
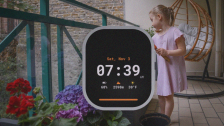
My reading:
**7:39**
